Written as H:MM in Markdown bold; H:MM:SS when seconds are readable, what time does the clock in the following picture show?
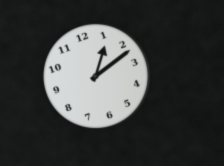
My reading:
**1:12**
